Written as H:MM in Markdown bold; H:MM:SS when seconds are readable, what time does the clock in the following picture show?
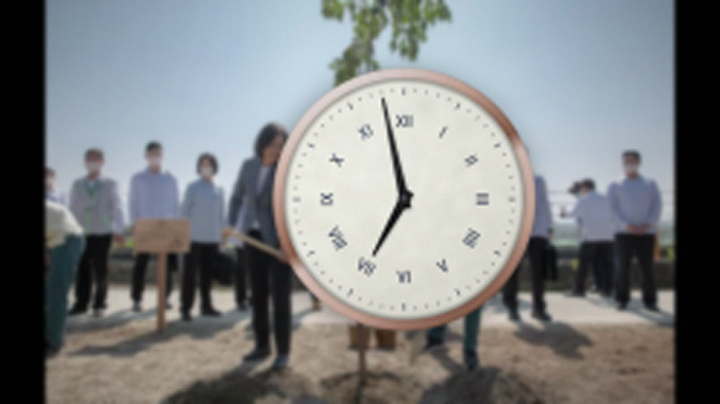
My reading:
**6:58**
